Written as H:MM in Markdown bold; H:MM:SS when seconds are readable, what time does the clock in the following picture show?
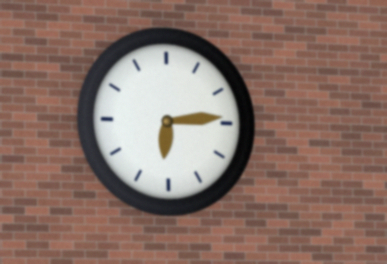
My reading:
**6:14**
